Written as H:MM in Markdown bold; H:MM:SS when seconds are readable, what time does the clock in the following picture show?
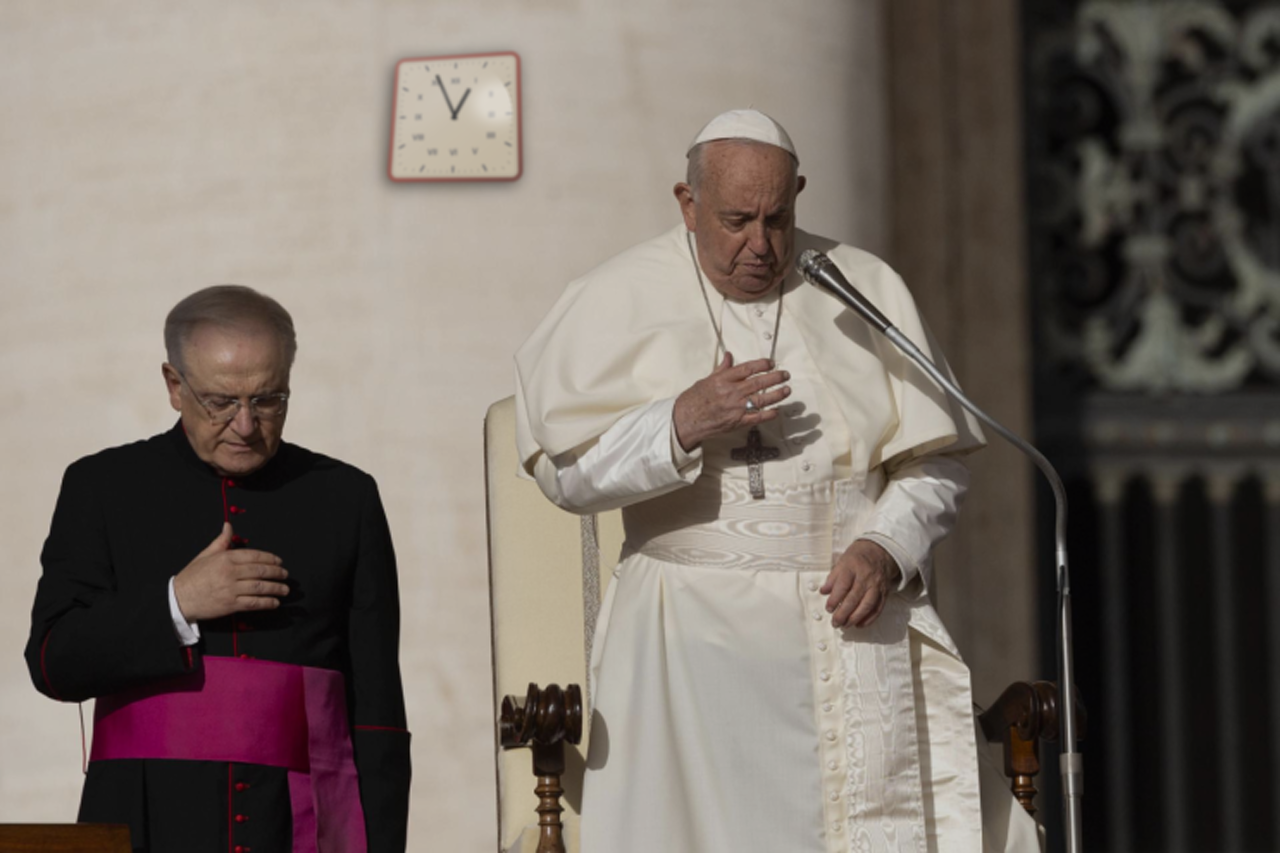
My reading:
**12:56**
